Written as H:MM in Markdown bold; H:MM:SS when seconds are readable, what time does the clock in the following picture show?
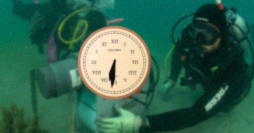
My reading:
**6:31**
